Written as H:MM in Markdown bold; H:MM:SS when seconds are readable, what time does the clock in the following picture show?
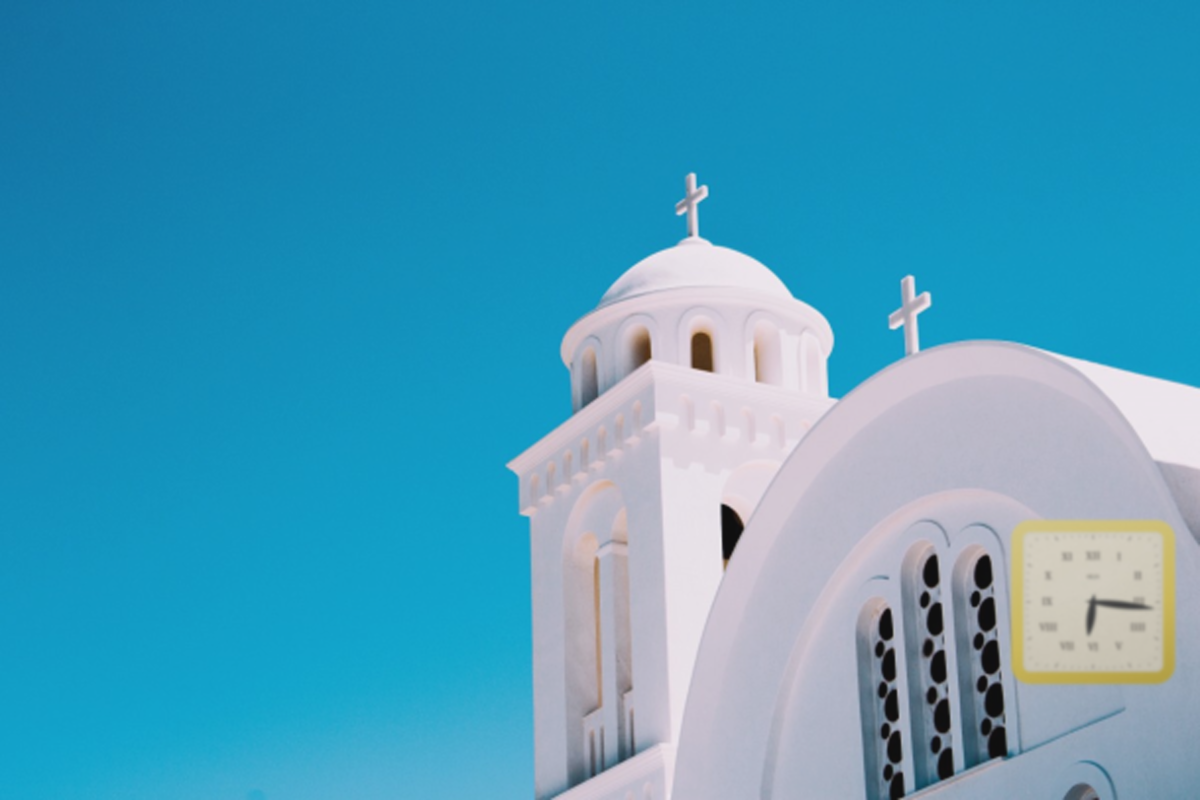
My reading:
**6:16**
